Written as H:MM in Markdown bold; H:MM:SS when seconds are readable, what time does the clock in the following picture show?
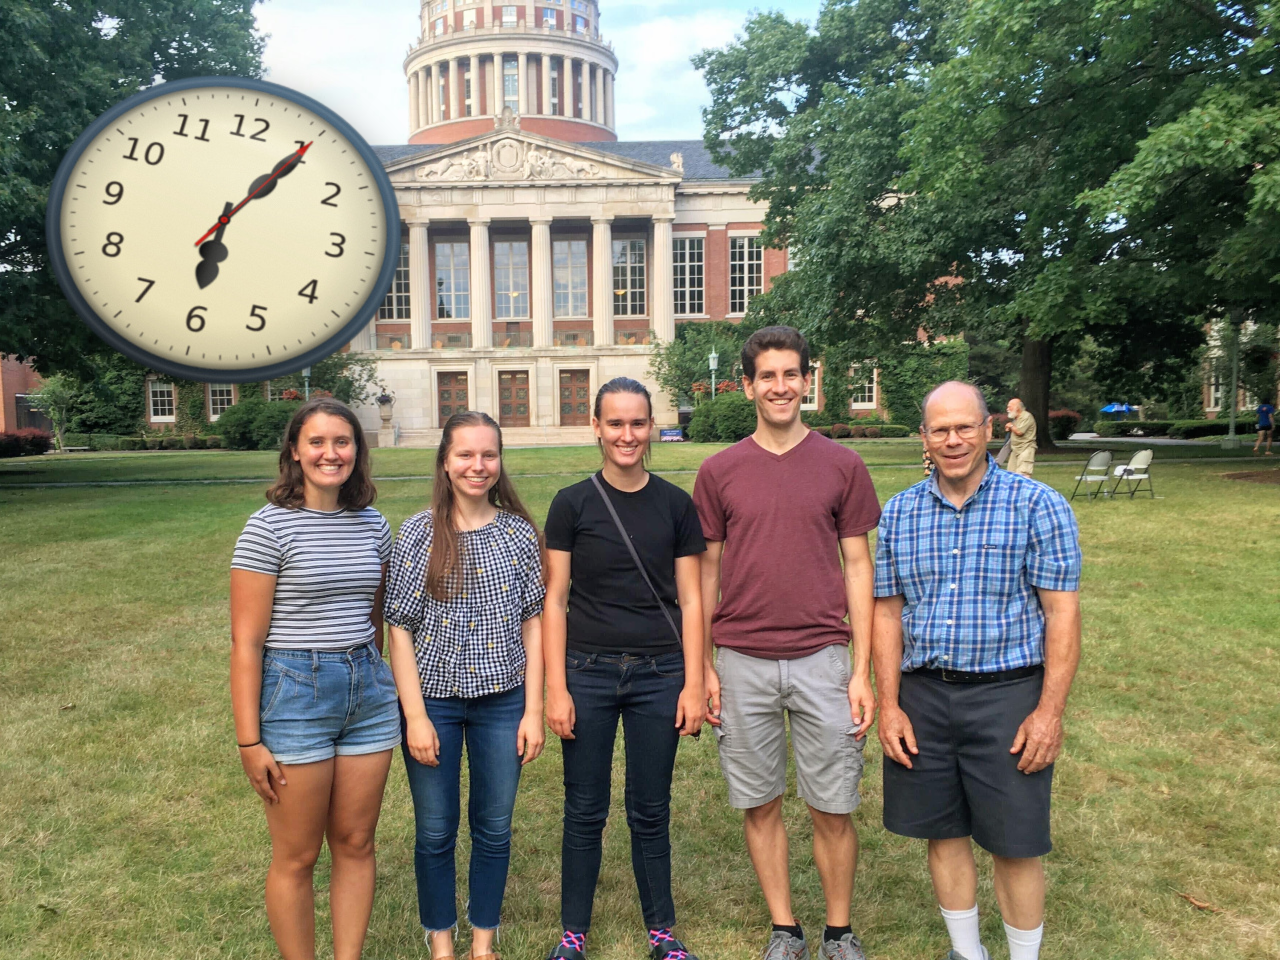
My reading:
**6:05:05**
